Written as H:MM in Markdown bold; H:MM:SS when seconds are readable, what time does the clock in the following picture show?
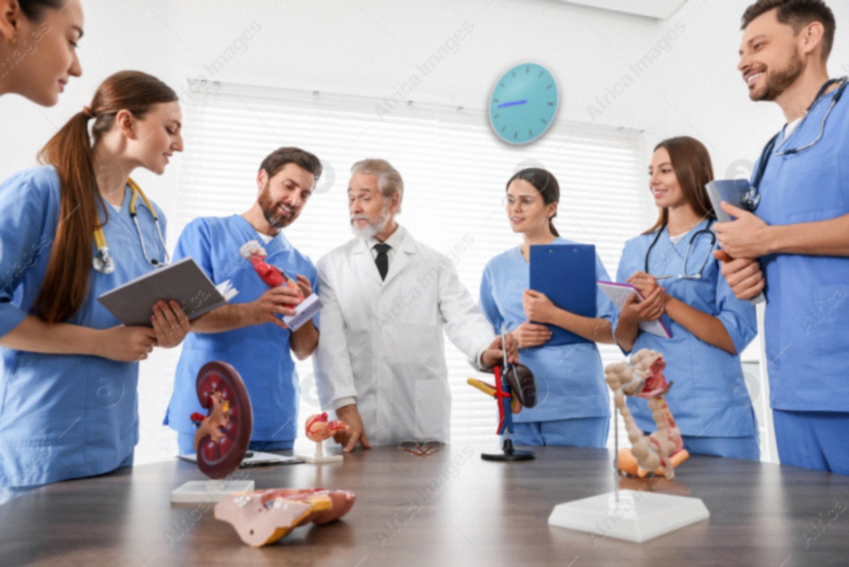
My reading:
**8:43**
